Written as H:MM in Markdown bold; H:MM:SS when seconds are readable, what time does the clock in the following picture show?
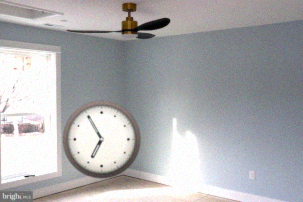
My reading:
**6:55**
